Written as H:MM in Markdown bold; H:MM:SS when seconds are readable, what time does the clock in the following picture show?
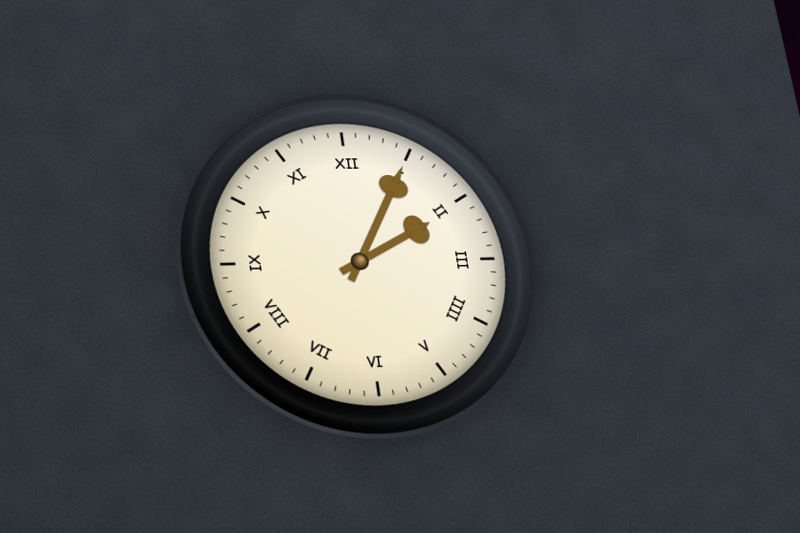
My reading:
**2:05**
